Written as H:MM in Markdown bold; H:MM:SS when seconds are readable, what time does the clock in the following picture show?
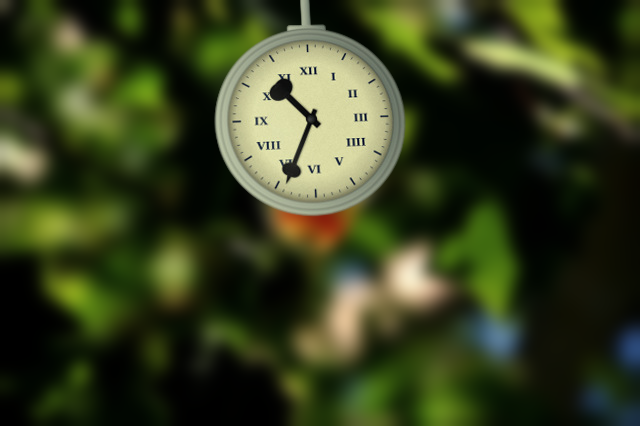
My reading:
**10:34**
